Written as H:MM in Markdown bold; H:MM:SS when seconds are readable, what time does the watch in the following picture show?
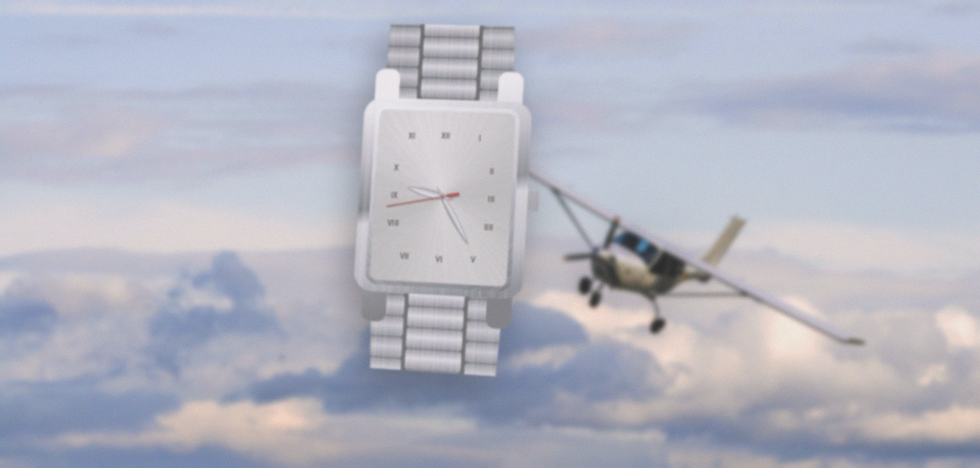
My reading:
**9:24:43**
